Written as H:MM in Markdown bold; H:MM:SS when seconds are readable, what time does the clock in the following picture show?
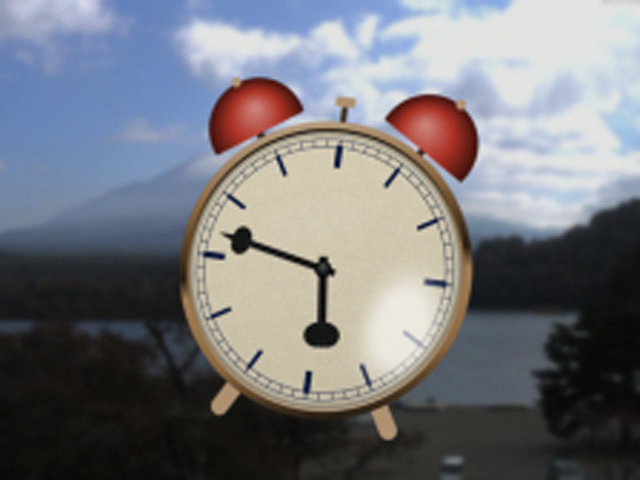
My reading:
**5:47**
